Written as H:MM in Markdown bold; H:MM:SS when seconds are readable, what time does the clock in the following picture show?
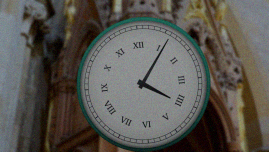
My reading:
**4:06**
